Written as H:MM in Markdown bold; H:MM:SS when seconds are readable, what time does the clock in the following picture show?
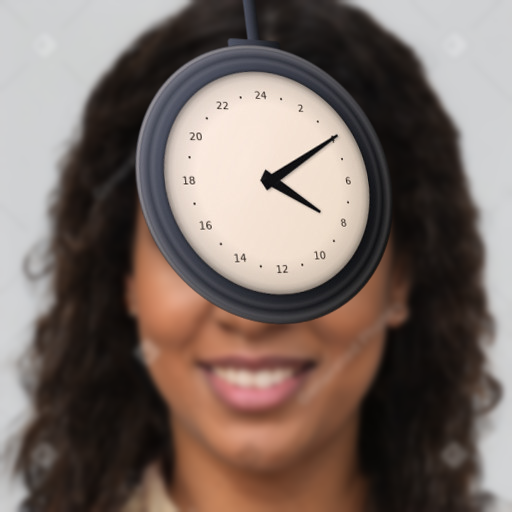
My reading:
**8:10**
